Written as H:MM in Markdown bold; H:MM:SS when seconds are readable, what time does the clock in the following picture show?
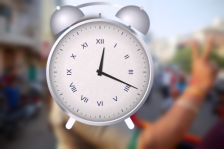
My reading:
**12:19**
